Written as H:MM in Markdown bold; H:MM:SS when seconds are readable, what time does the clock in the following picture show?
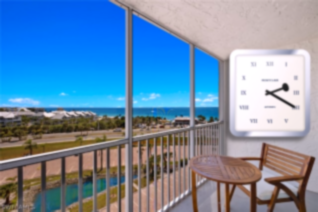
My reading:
**2:20**
